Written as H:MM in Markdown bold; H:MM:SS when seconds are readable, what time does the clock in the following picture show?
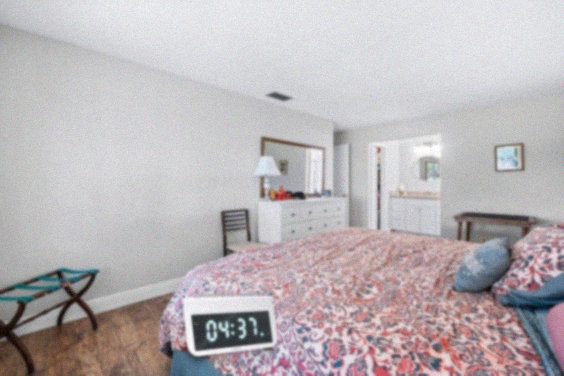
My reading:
**4:37**
